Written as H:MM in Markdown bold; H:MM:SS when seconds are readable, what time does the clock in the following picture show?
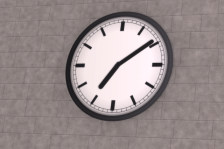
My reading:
**7:09**
